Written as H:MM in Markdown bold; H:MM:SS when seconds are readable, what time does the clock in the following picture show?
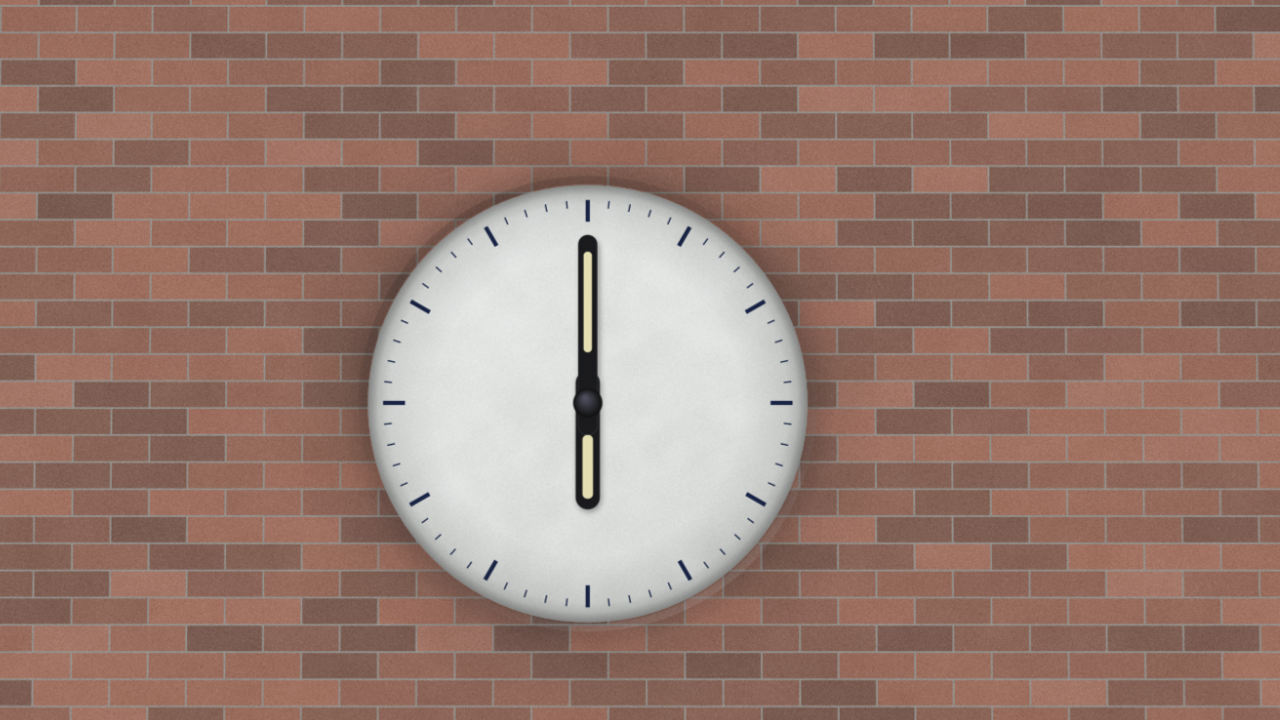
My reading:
**6:00**
